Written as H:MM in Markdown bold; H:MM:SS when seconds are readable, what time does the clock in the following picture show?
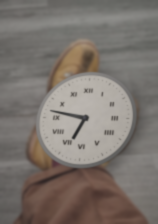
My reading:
**6:47**
